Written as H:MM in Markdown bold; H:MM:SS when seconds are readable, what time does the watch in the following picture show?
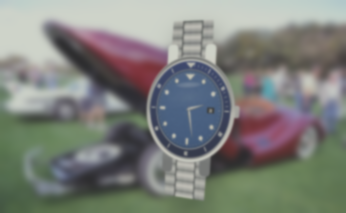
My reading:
**2:28**
